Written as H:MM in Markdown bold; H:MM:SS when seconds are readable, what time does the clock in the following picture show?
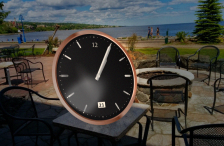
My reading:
**1:05**
